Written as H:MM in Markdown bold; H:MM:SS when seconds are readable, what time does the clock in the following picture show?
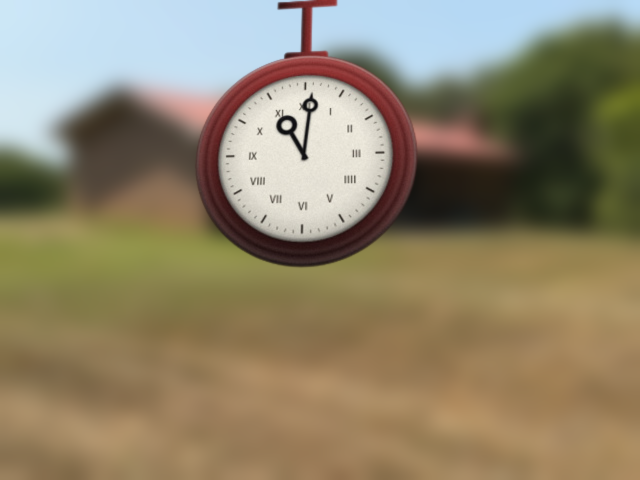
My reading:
**11:01**
